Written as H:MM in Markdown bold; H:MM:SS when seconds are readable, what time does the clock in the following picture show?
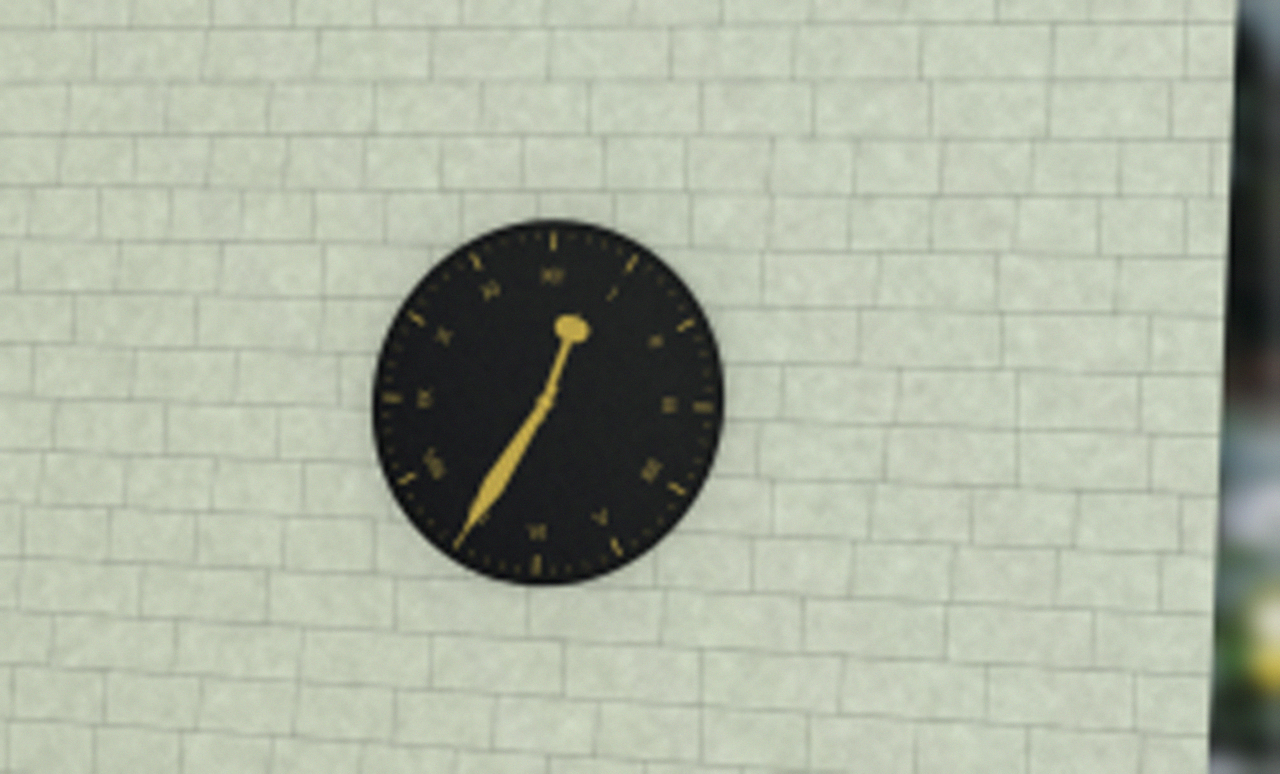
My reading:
**12:35**
